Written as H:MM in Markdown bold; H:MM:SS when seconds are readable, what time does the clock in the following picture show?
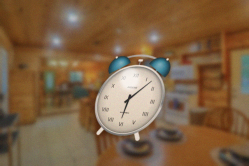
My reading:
**6:07**
